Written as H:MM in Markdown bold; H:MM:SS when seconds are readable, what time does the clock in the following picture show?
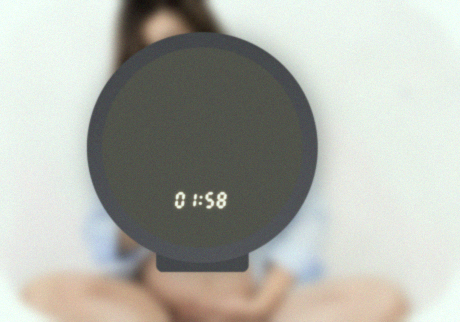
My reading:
**1:58**
